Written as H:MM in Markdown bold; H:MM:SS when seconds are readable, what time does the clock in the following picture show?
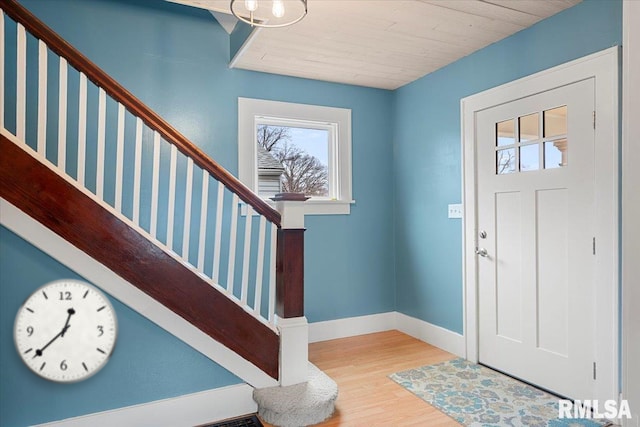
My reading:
**12:38**
